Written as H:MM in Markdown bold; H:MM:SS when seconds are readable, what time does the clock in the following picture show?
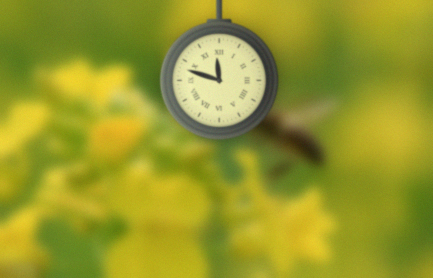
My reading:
**11:48**
